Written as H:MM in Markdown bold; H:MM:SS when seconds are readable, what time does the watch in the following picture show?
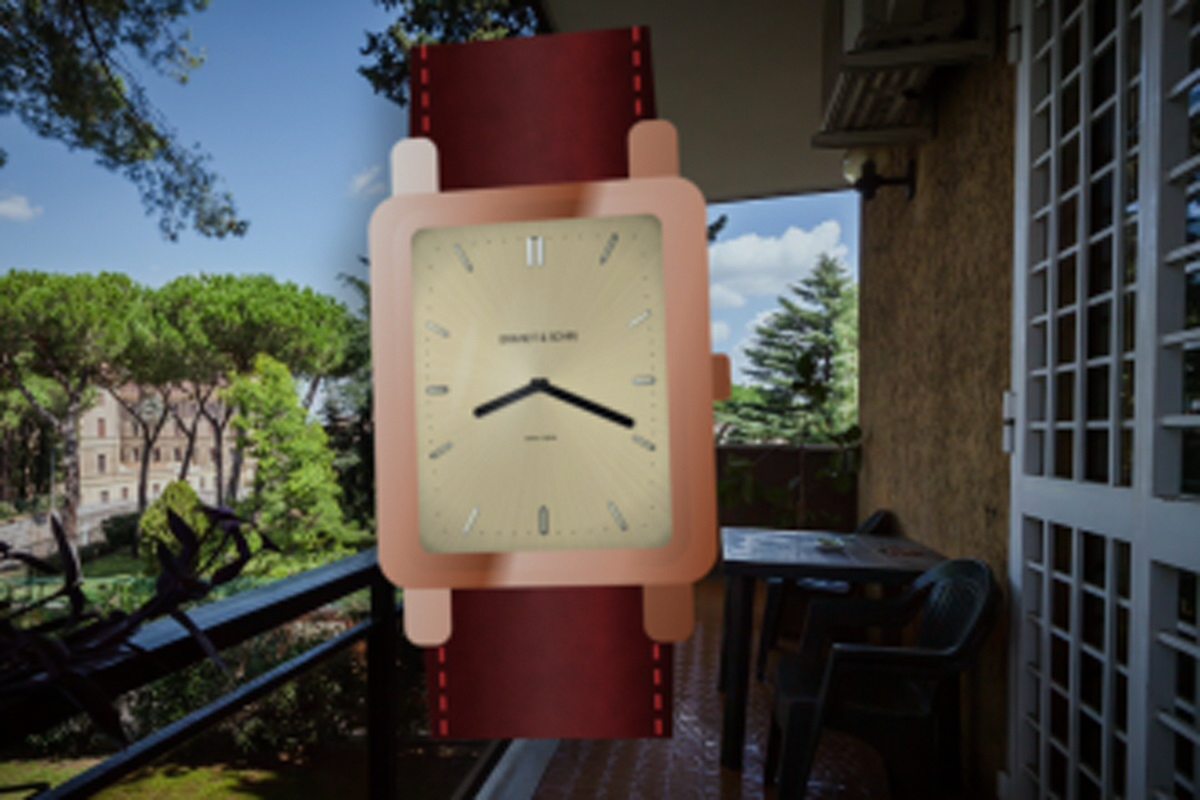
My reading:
**8:19**
